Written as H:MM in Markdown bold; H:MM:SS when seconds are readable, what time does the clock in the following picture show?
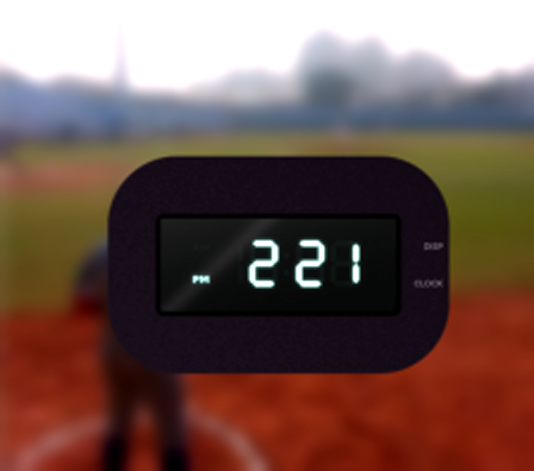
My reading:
**2:21**
